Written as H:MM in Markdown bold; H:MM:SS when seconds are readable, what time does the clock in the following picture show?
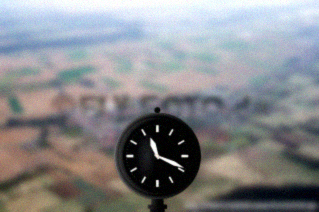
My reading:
**11:19**
